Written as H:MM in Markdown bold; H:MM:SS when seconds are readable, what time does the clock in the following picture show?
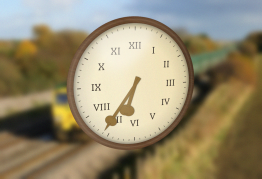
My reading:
**6:36**
